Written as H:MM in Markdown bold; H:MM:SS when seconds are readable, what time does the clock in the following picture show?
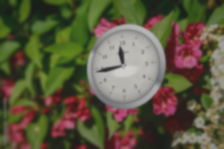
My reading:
**11:44**
